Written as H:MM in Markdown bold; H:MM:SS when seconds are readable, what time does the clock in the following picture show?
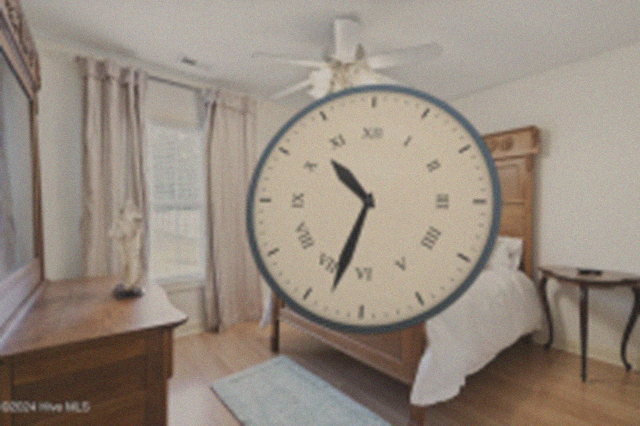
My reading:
**10:33**
